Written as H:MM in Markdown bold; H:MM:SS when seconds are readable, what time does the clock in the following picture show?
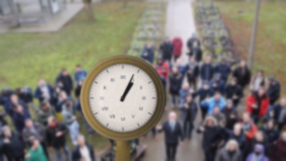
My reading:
**1:04**
